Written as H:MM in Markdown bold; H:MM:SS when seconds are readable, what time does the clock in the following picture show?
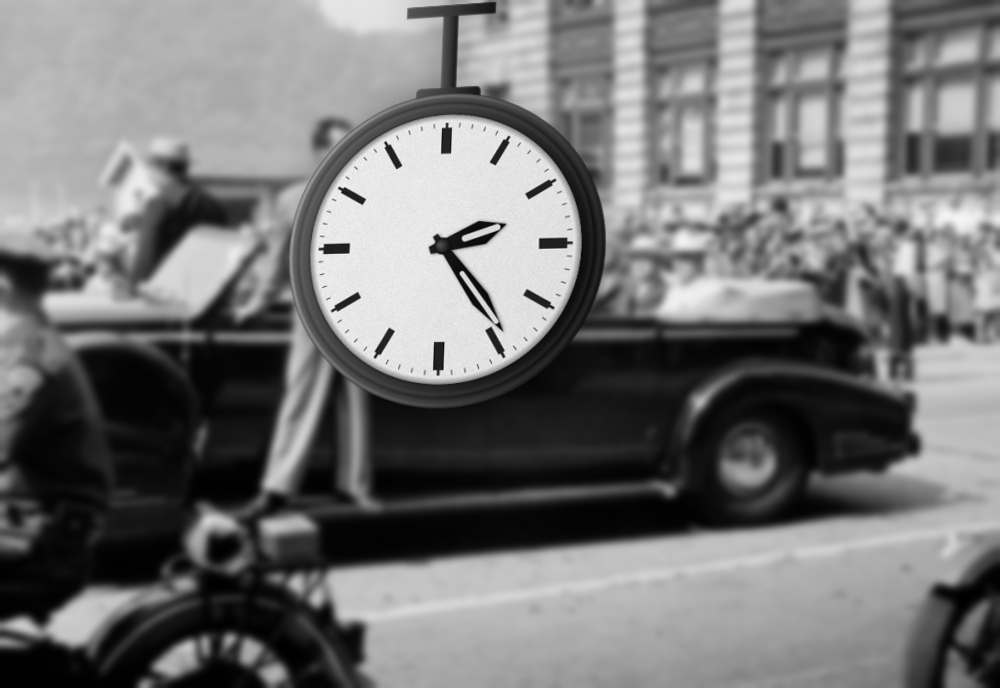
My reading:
**2:24**
